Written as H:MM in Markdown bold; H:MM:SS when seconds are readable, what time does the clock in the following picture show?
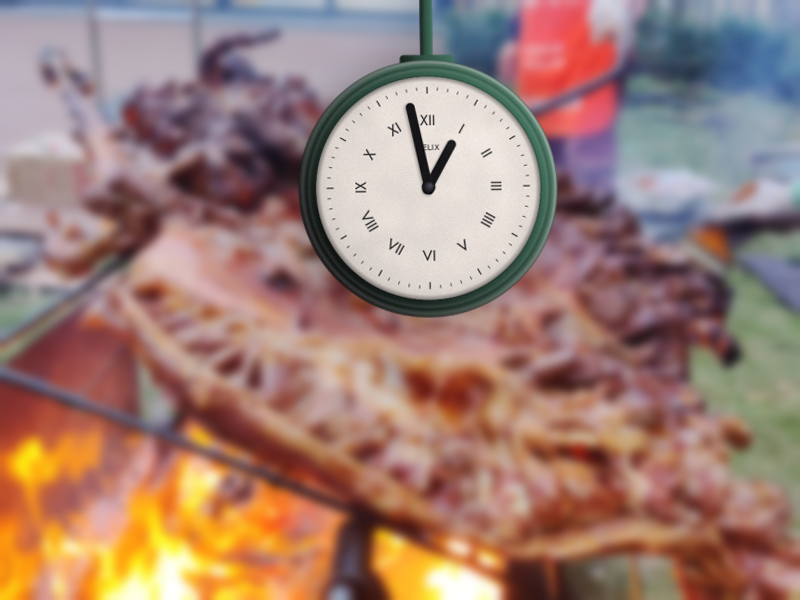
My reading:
**12:58**
